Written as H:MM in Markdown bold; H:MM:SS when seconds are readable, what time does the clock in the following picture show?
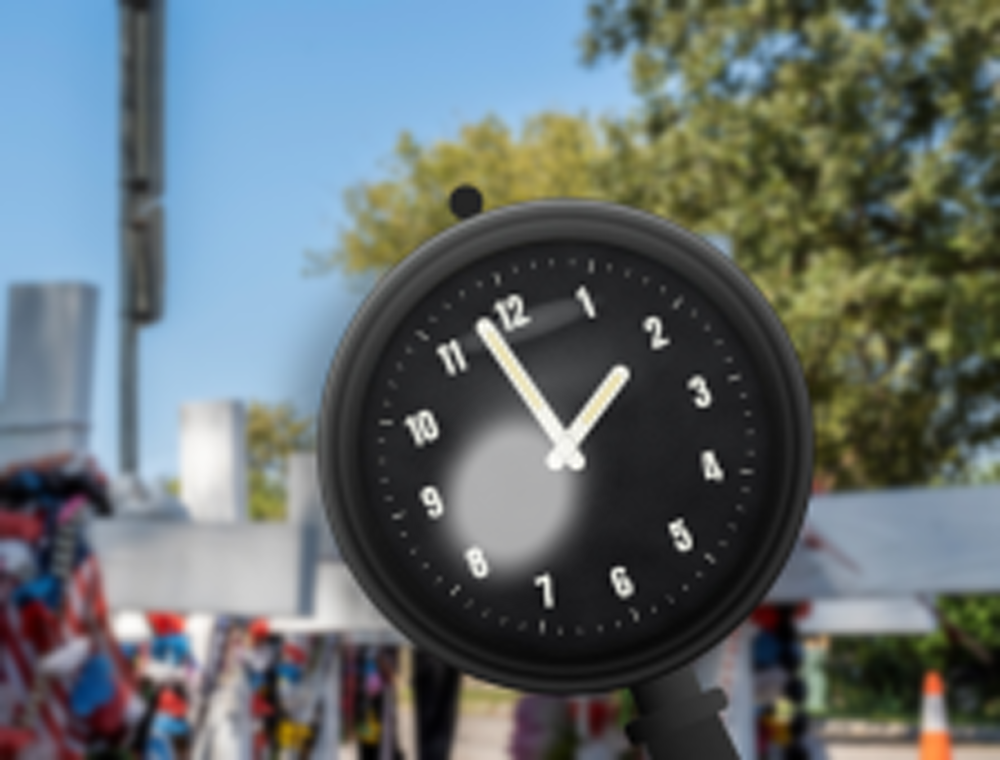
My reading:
**1:58**
